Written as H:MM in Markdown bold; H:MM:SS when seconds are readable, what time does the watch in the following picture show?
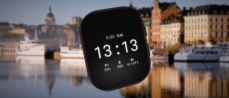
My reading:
**13:13**
